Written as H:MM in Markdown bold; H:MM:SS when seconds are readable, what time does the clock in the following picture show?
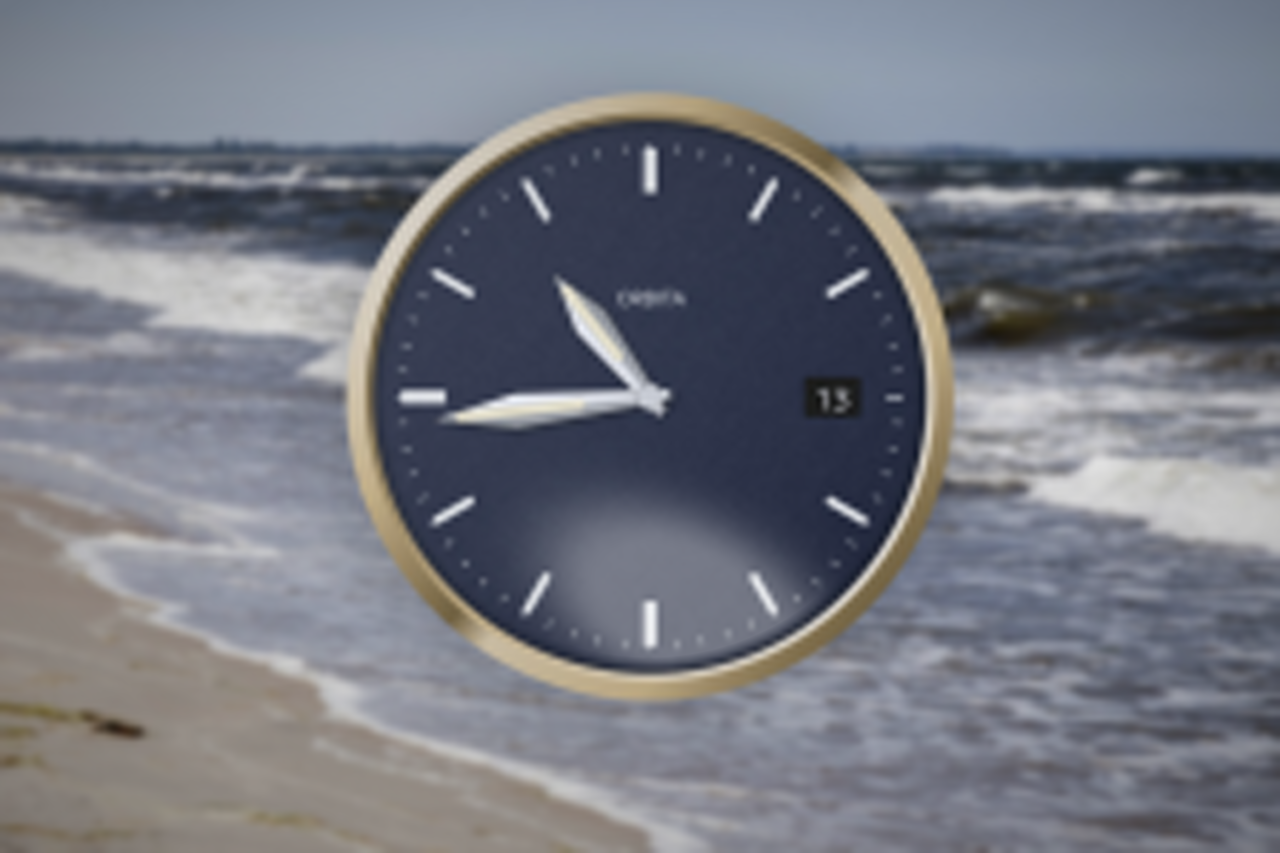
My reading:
**10:44**
